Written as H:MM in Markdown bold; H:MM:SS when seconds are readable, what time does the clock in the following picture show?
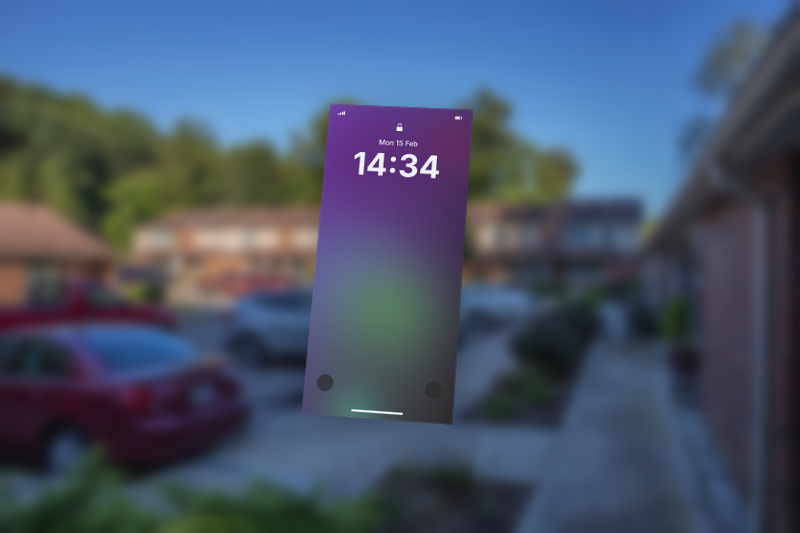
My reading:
**14:34**
